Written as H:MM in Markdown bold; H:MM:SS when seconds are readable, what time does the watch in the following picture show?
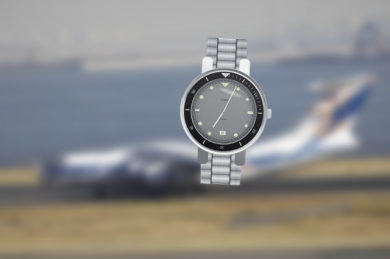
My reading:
**7:04**
